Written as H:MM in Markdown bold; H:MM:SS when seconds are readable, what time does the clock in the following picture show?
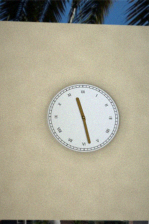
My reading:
**11:28**
